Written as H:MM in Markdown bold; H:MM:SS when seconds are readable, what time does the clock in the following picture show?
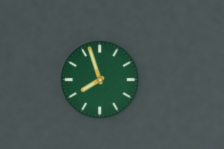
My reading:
**7:57**
